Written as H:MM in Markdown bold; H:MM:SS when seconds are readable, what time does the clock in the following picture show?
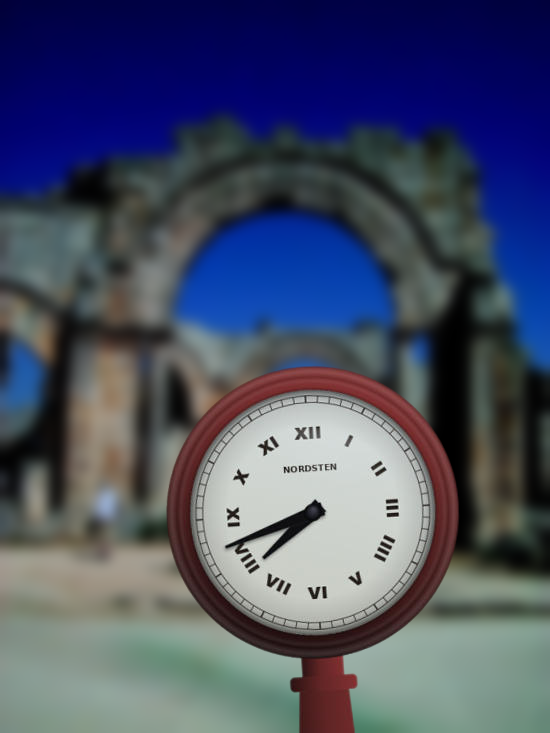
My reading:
**7:42**
